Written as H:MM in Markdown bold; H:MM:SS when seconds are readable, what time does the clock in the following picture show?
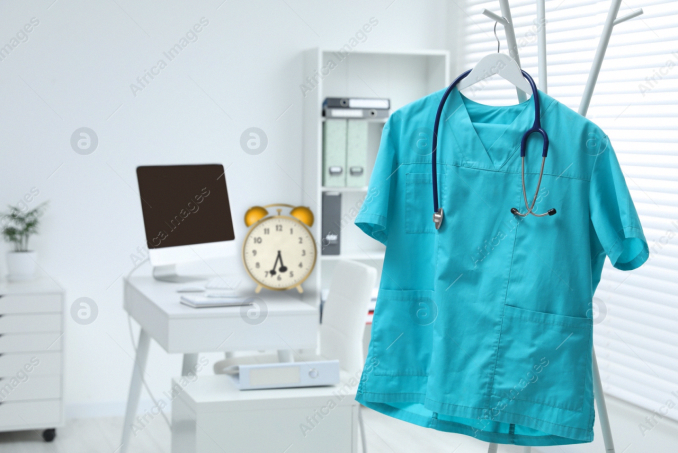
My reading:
**5:33**
